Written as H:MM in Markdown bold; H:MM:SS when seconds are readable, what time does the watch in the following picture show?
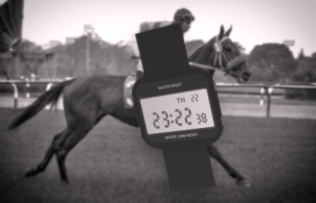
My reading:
**23:22:38**
